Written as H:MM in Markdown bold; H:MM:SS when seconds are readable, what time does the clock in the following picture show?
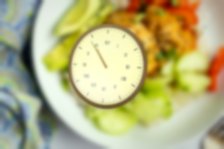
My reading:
**10:54**
